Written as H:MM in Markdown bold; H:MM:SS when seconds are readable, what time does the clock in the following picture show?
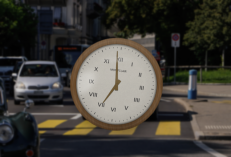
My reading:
**6:59**
